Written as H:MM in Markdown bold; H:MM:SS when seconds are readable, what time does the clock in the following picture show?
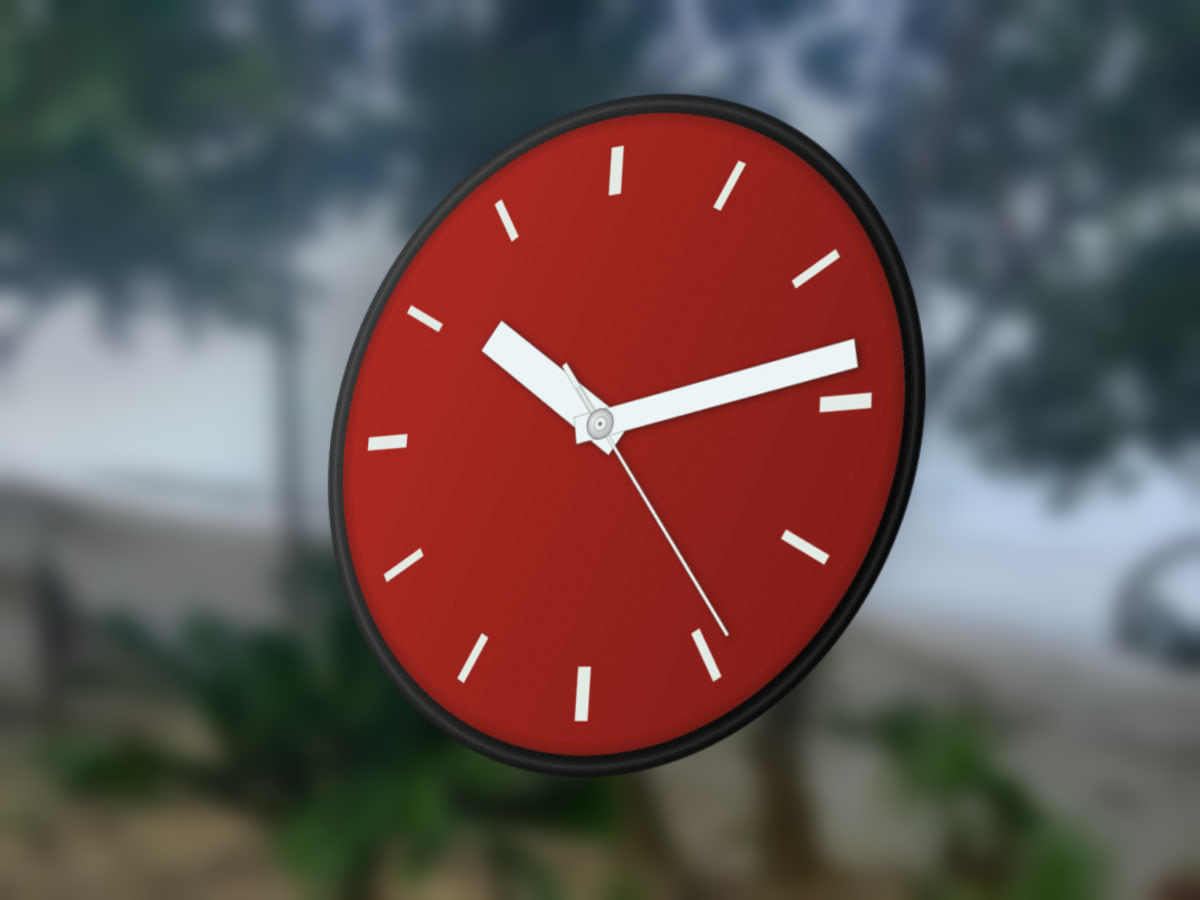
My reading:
**10:13:24**
